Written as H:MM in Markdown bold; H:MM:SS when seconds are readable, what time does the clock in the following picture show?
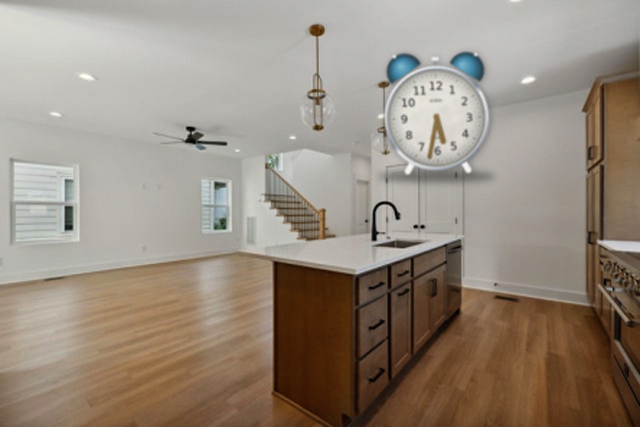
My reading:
**5:32**
